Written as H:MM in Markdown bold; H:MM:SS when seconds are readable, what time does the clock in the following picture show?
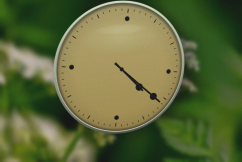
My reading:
**4:21**
